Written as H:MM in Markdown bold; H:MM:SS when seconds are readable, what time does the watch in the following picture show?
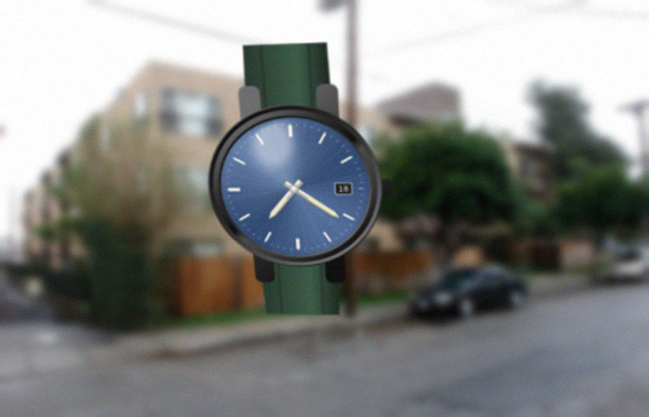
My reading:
**7:21**
